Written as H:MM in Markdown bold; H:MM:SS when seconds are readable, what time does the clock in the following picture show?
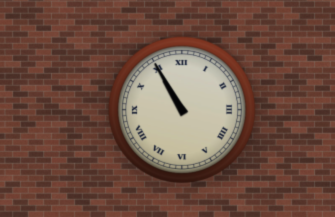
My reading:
**10:55**
